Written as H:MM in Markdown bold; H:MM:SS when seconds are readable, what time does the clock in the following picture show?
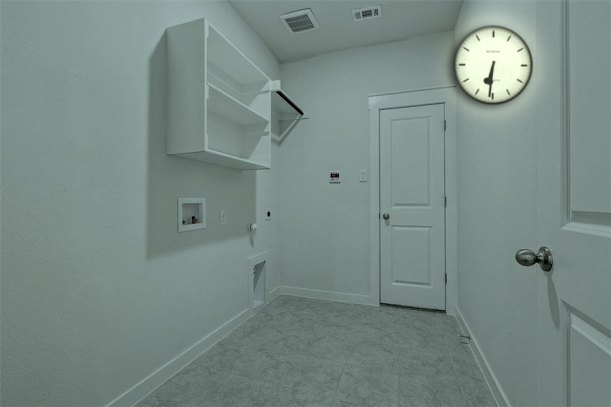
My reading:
**6:31**
